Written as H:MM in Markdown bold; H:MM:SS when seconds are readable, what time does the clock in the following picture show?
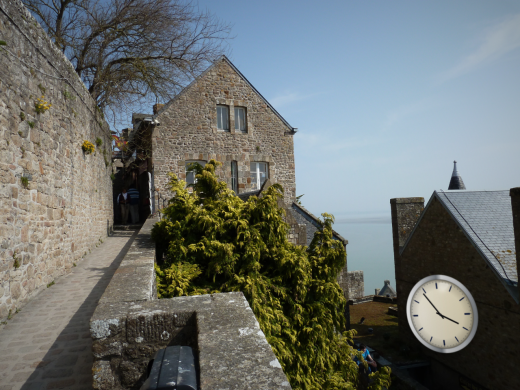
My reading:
**3:54**
